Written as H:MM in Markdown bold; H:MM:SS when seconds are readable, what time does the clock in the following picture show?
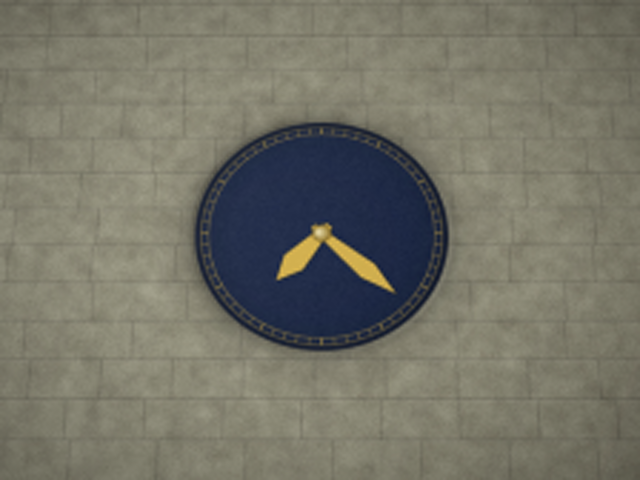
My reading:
**7:22**
